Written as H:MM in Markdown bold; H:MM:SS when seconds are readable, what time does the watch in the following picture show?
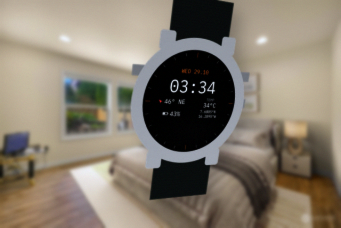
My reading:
**3:34**
